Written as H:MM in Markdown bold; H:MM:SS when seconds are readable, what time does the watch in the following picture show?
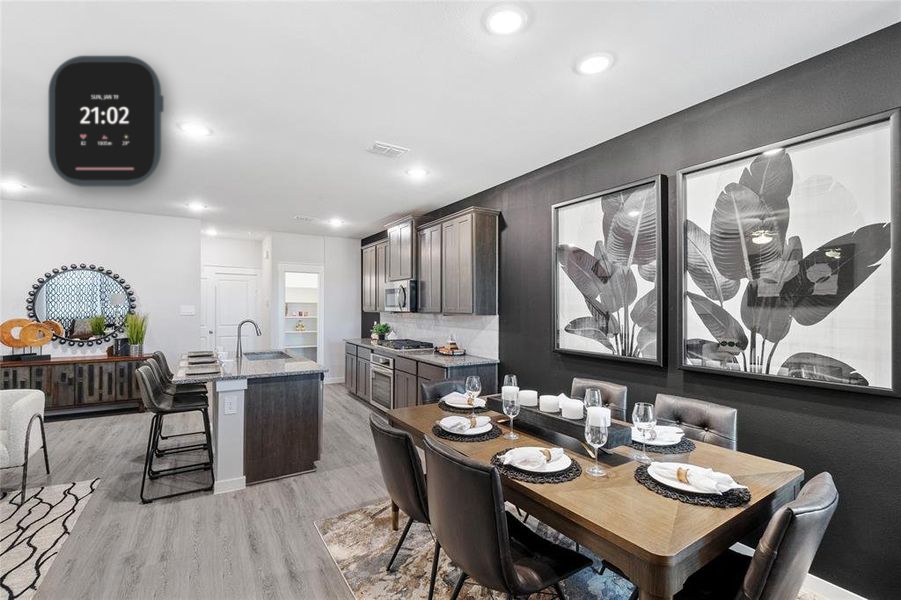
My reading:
**21:02**
